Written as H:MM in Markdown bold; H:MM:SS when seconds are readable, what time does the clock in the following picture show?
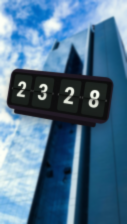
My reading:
**23:28**
